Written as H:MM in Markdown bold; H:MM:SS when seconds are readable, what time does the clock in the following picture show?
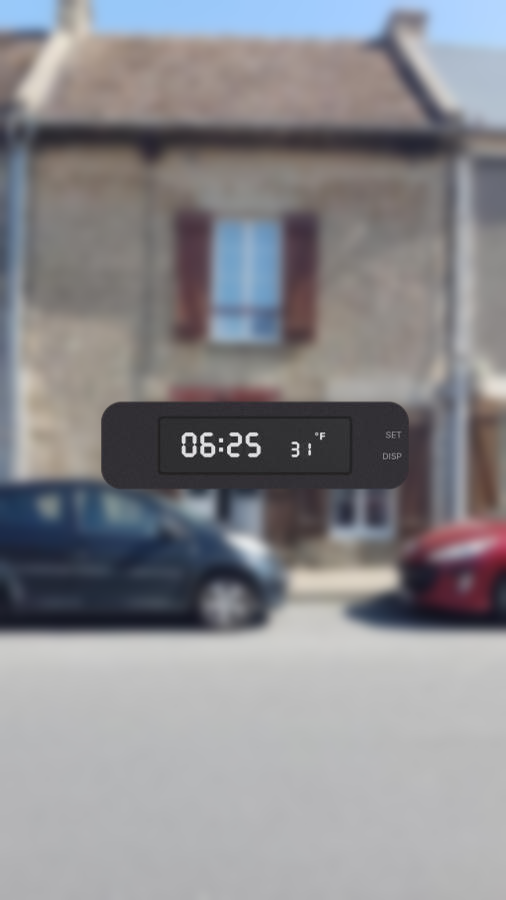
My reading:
**6:25**
